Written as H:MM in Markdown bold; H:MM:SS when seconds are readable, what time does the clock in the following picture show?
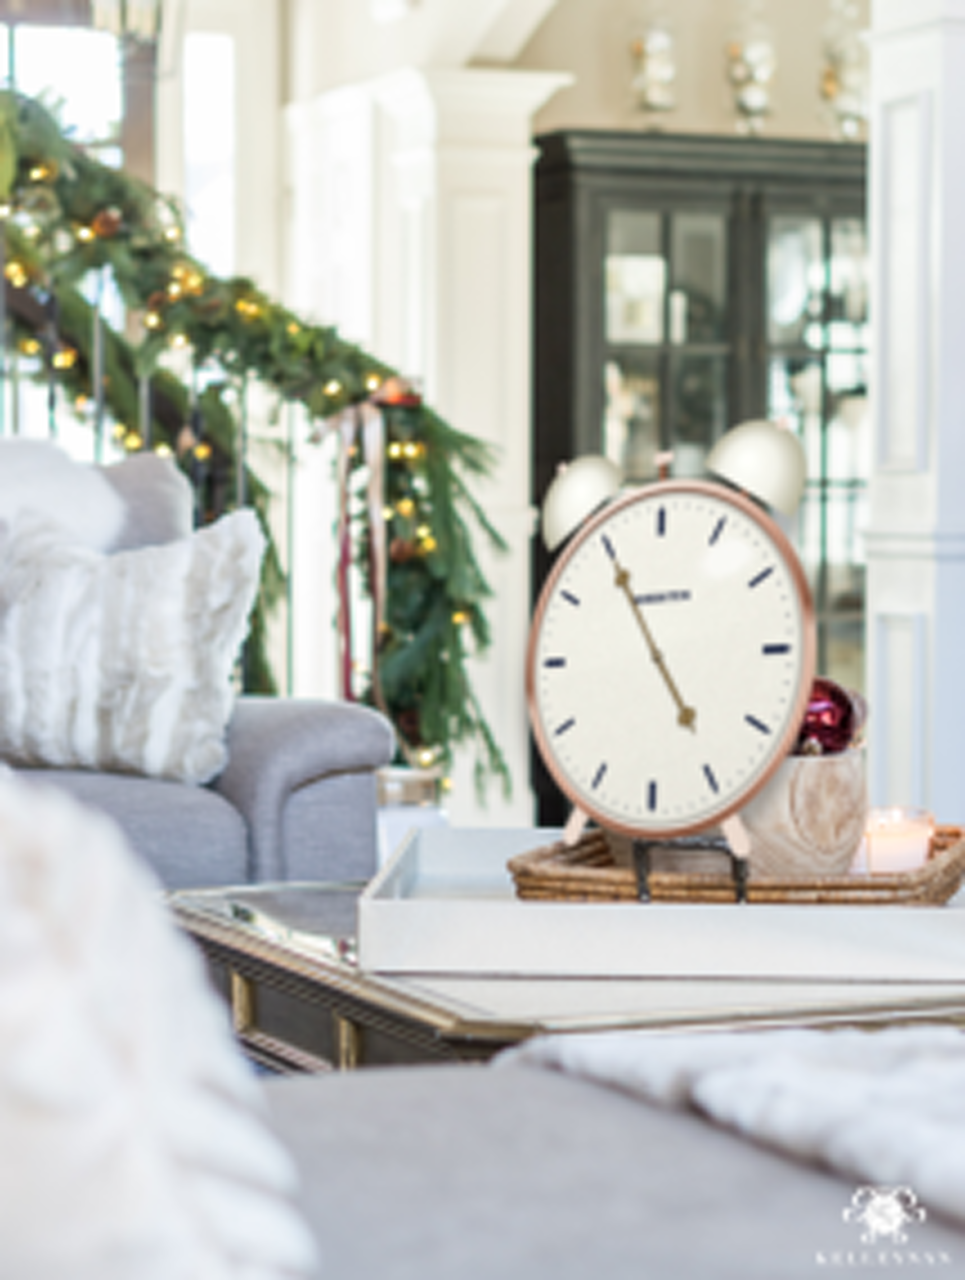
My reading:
**4:55**
